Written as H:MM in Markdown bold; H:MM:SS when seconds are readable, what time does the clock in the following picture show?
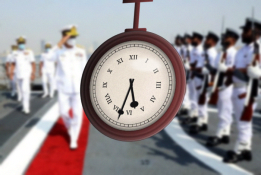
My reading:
**5:33**
